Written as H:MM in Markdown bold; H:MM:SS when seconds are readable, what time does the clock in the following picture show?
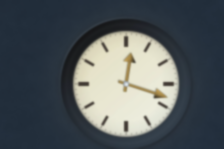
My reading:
**12:18**
